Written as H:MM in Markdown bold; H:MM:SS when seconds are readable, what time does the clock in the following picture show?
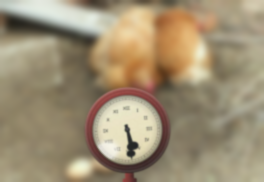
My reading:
**5:29**
